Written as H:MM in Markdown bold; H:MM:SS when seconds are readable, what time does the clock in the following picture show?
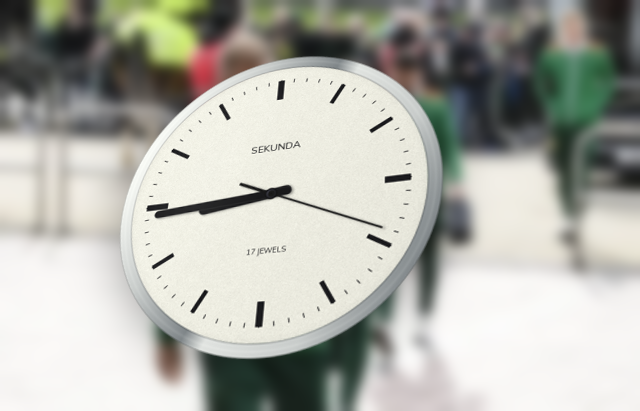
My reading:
**8:44:19**
